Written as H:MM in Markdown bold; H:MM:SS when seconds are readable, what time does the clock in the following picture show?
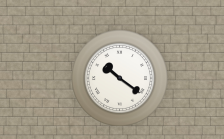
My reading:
**10:21**
